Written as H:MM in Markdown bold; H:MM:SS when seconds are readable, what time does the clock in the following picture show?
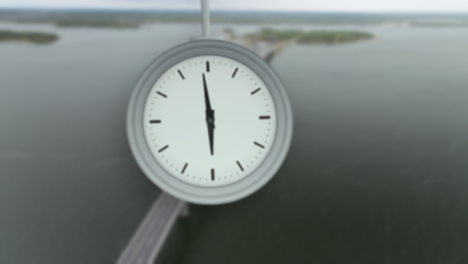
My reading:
**5:59**
